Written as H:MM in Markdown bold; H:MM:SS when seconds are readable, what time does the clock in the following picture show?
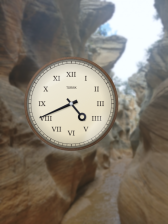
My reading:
**4:41**
